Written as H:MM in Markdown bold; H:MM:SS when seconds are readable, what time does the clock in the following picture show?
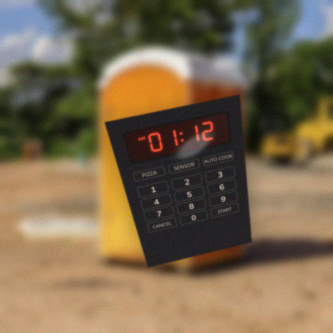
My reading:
**1:12**
